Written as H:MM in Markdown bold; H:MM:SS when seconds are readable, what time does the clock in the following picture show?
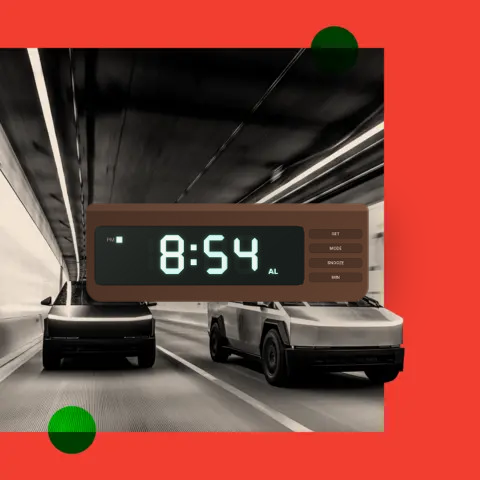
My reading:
**8:54**
